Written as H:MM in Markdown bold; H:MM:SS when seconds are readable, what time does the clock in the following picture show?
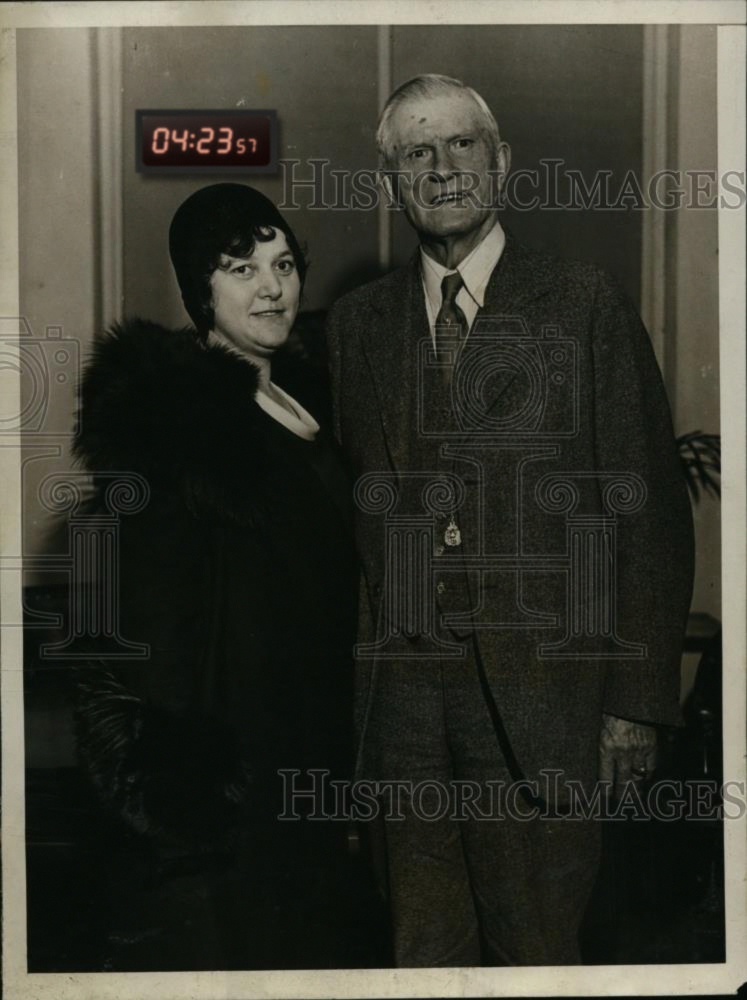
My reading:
**4:23:57**
